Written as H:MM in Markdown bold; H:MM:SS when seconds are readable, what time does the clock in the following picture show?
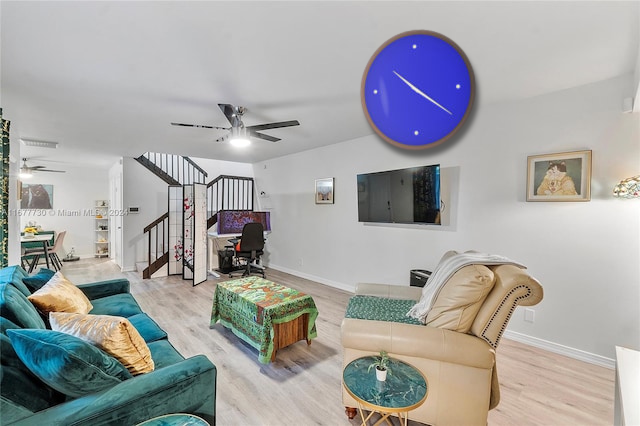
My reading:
**10:21**
